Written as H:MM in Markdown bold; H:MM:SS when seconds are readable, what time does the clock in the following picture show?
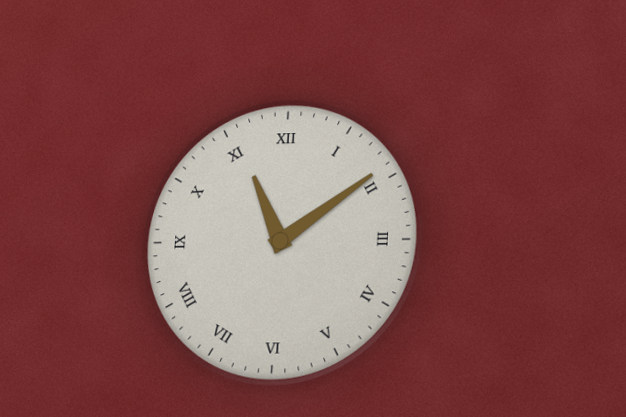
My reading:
**11:09**
